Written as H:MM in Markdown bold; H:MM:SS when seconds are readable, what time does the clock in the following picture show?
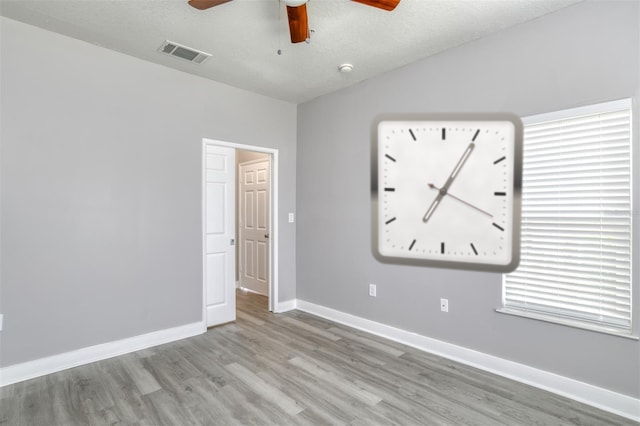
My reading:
**7:05:19**
